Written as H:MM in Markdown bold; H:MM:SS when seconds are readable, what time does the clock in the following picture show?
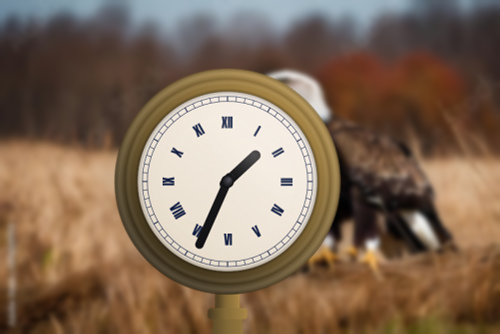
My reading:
**1:34**
